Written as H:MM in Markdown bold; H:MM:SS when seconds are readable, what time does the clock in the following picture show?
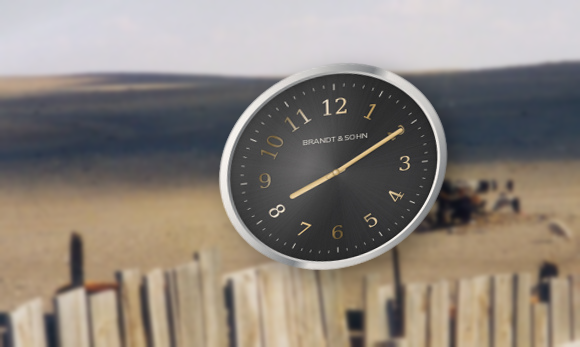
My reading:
**8:10**
